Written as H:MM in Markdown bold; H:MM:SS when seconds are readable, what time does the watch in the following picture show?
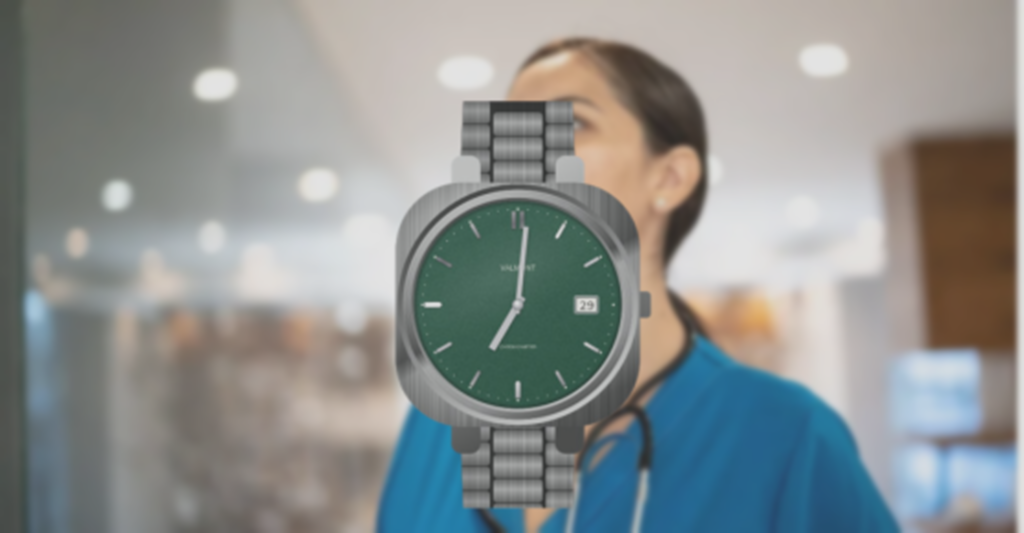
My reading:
**7:01**
